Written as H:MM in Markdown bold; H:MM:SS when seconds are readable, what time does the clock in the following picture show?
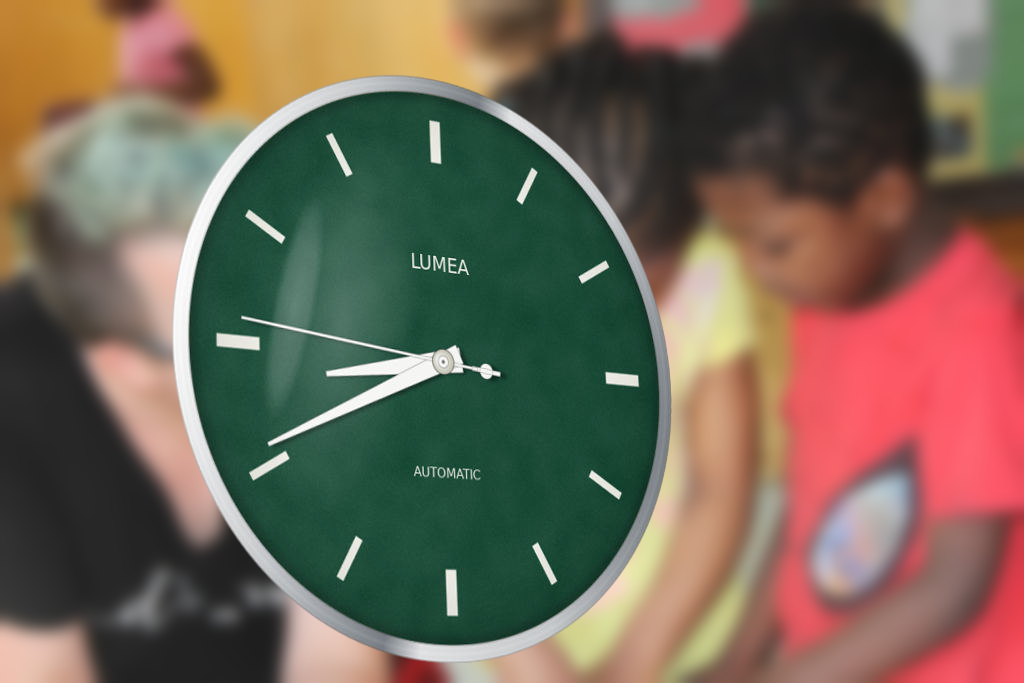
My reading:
**8:40:46**
